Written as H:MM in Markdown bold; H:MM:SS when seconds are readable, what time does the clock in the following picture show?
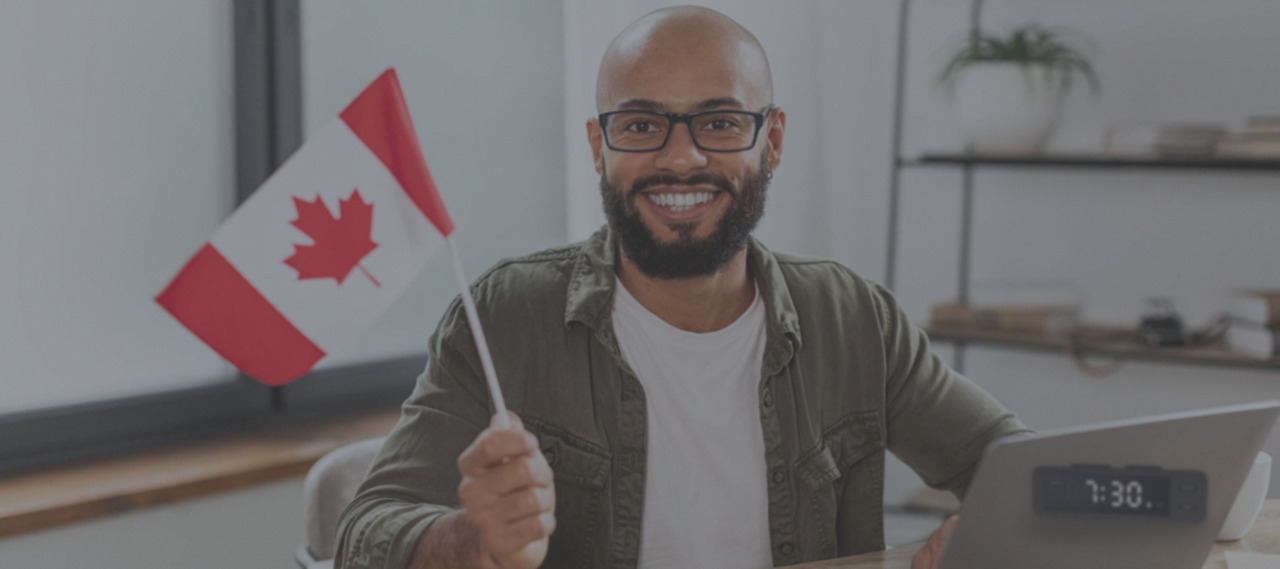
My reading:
**7:30**
